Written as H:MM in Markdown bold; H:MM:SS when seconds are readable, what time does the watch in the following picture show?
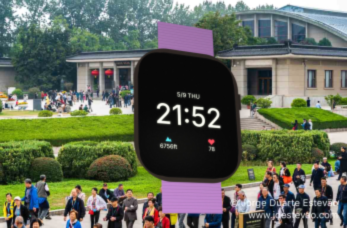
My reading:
**21:52**
